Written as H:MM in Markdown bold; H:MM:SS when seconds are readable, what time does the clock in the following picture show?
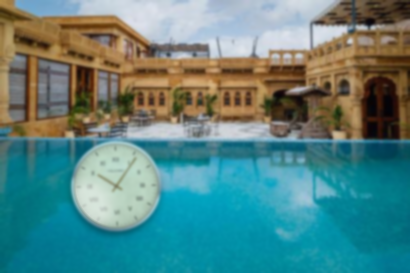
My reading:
**10:06**
